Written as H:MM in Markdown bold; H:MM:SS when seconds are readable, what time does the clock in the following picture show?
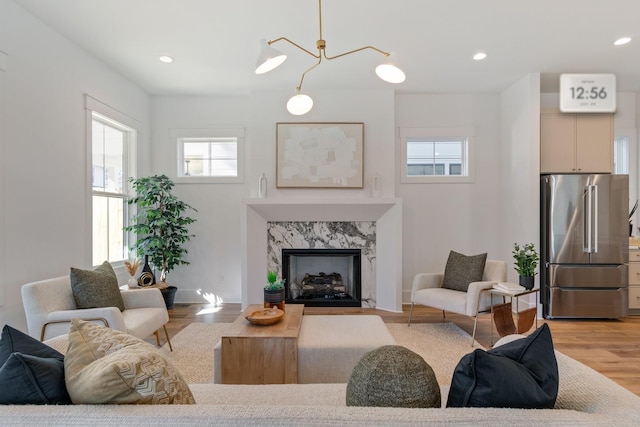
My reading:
**12:56**
